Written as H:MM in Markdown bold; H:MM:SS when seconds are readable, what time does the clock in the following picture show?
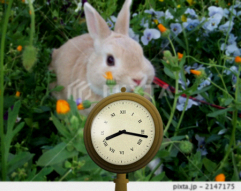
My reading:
**8:17**
